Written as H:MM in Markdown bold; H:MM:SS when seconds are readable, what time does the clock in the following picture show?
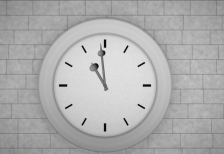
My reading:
**10:59**
